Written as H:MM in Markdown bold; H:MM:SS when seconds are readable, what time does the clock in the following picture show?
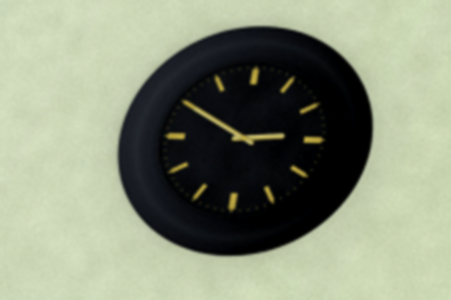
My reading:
**2:50**
